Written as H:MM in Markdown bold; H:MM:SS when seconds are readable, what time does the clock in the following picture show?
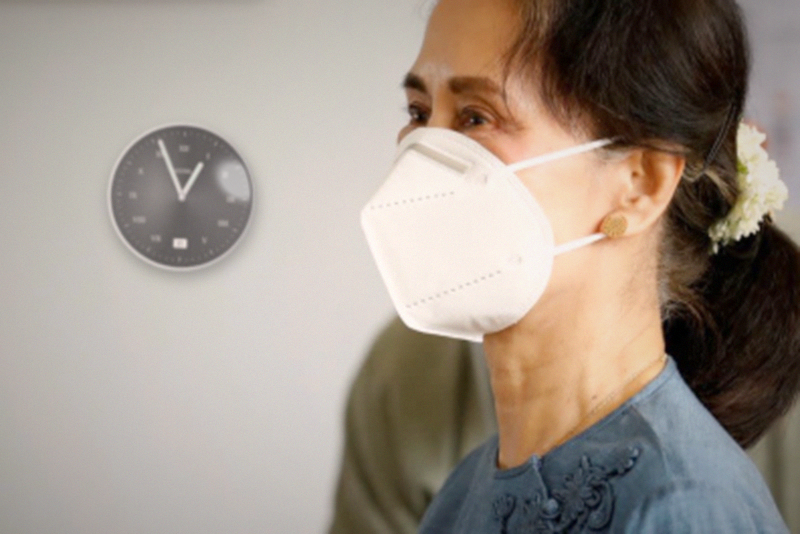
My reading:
**12:56**
